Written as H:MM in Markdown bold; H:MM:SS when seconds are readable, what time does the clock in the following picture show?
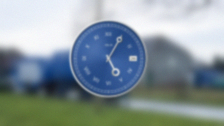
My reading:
**5:05**
